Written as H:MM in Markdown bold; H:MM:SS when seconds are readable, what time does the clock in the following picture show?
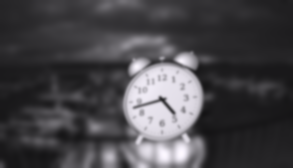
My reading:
**4:43**
